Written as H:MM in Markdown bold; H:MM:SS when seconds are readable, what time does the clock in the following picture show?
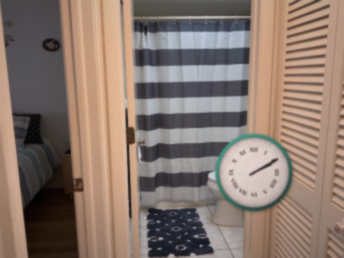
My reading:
**2:10**
